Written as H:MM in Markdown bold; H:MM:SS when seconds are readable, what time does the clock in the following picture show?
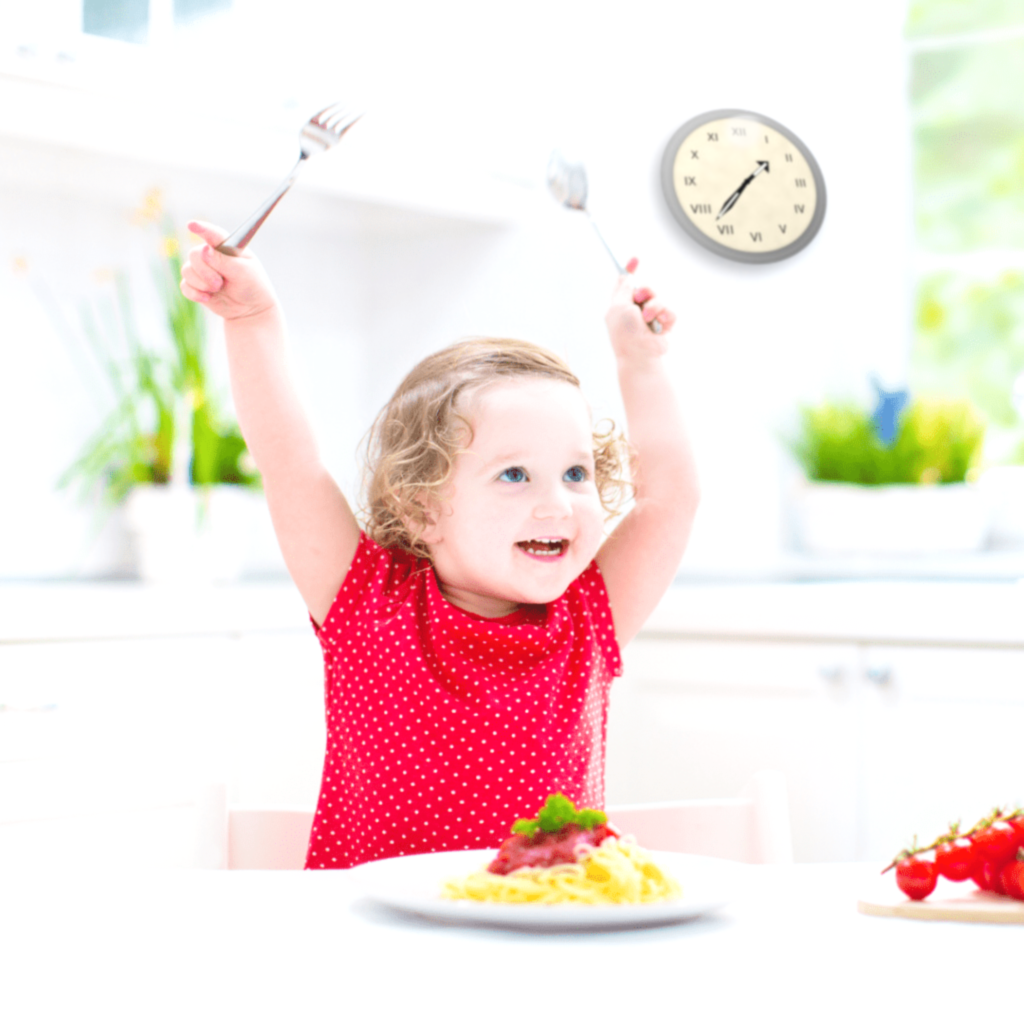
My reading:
**1:37**
